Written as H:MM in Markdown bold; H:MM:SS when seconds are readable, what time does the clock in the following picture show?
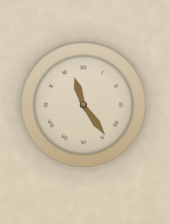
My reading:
**11:24**
